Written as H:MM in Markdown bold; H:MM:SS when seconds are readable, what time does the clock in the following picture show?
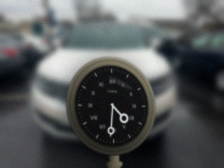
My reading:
**4:31**
